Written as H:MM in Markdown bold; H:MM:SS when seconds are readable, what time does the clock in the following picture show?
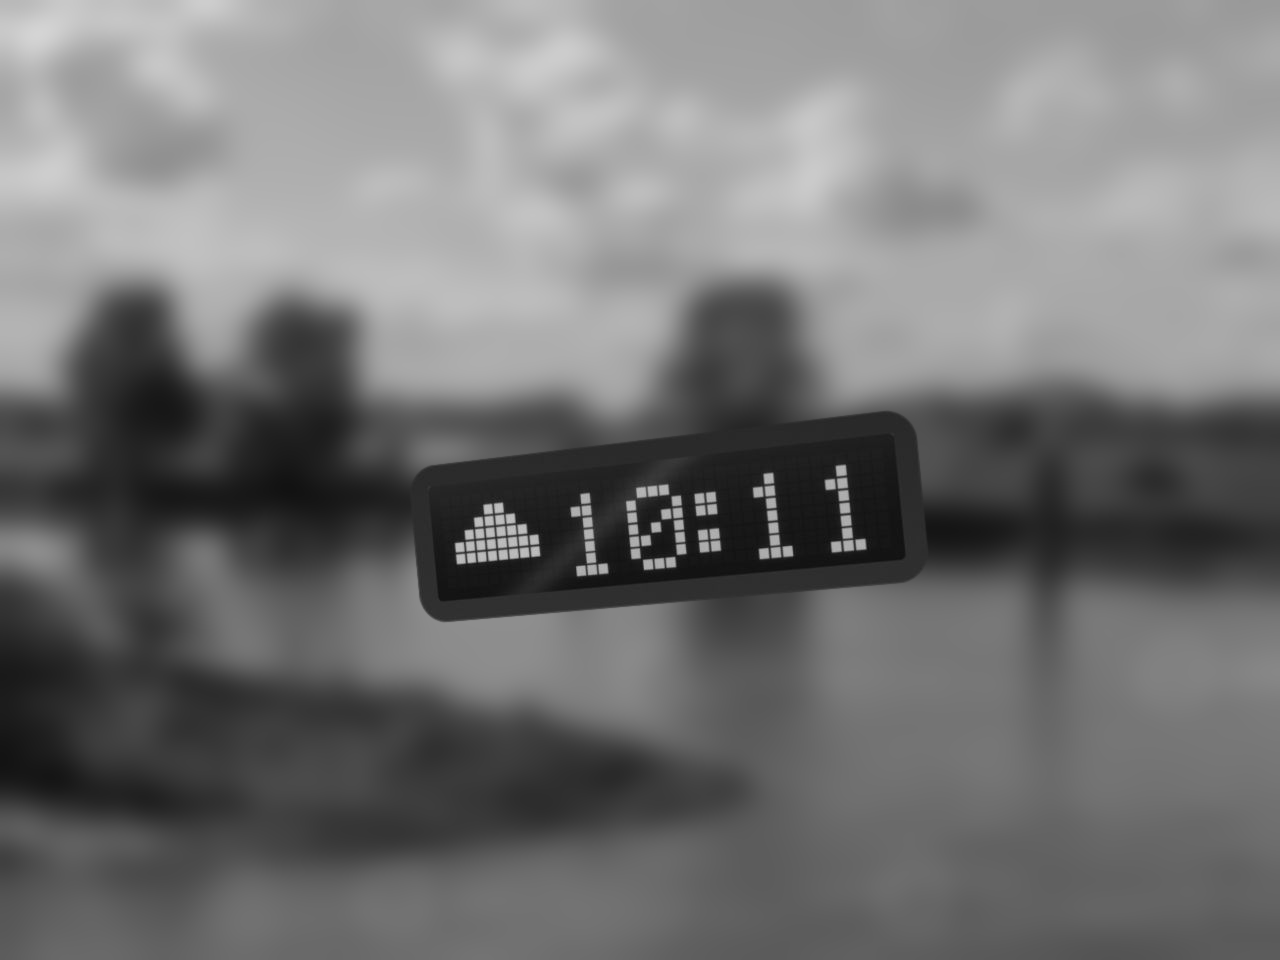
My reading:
**10:11**
